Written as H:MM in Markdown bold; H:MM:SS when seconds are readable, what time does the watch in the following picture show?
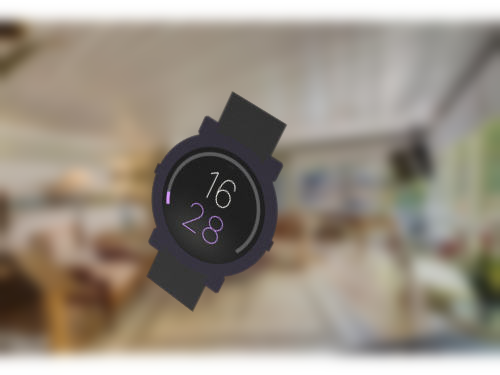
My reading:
**16:28**
